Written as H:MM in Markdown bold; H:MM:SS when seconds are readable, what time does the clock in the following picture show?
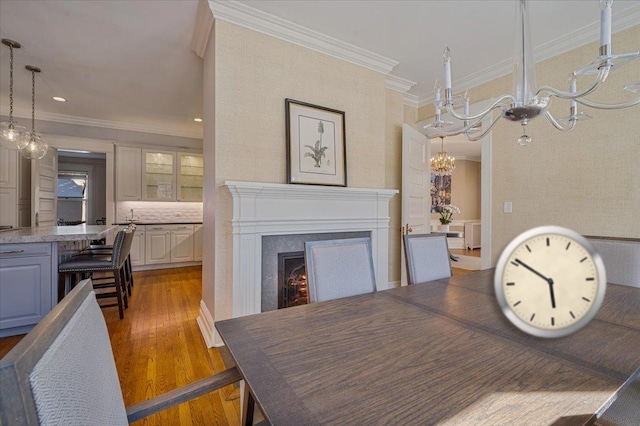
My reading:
**5:51**
